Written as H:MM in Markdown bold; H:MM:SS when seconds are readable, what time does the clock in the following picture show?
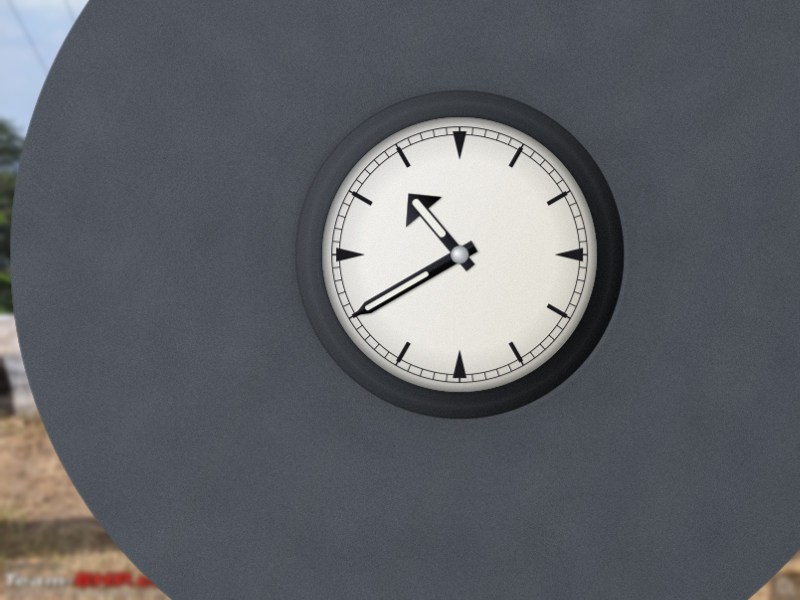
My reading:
**10:40**
